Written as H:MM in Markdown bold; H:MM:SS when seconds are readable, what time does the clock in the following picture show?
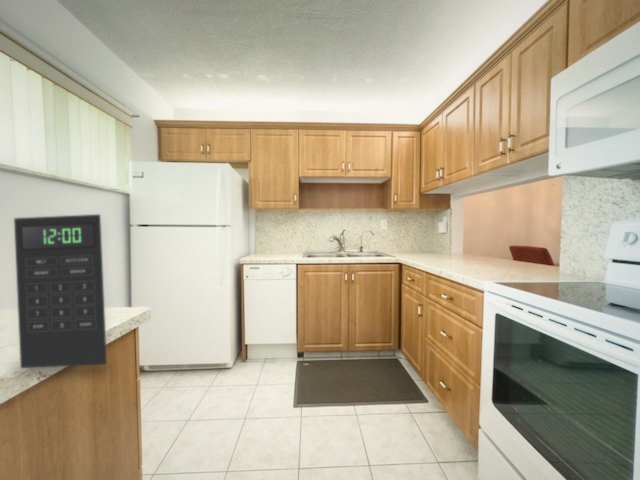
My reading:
**12:00**
